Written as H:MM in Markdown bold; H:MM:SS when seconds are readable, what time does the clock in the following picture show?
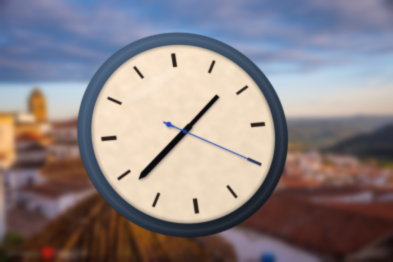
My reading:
**1:38:20**
